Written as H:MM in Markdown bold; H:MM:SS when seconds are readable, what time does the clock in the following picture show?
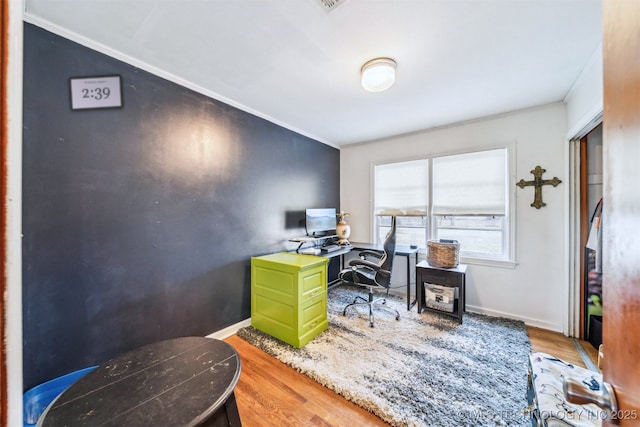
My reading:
**2:39**
